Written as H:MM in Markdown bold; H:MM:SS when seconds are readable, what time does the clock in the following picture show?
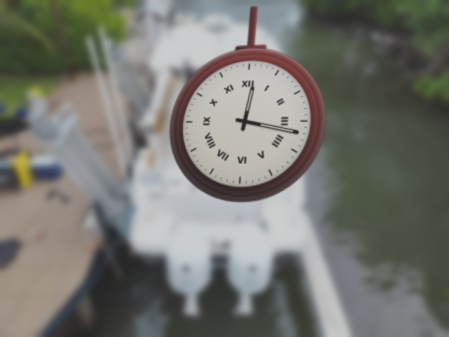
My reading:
**12:17**
